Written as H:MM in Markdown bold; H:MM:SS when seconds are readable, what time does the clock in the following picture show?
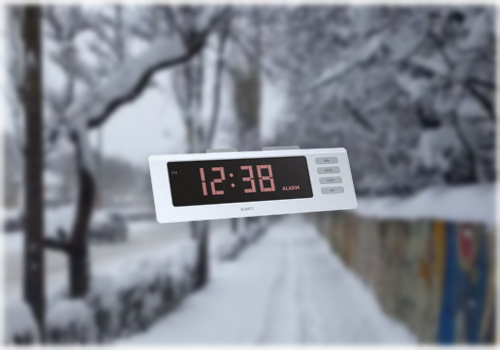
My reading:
**12:38**
